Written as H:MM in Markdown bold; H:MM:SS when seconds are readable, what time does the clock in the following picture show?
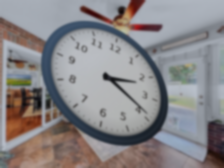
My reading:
**2:19**
